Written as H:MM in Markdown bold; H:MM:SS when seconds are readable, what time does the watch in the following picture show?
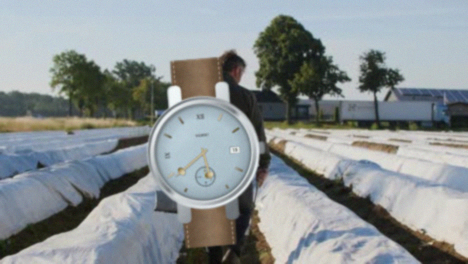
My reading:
**5:39**
